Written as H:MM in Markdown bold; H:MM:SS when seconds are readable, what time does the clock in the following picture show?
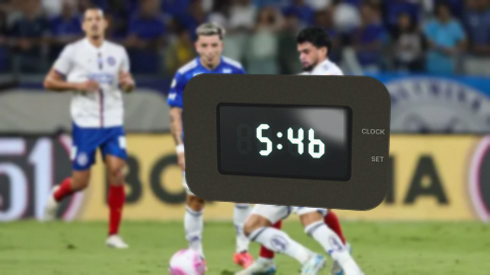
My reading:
**5:46**
